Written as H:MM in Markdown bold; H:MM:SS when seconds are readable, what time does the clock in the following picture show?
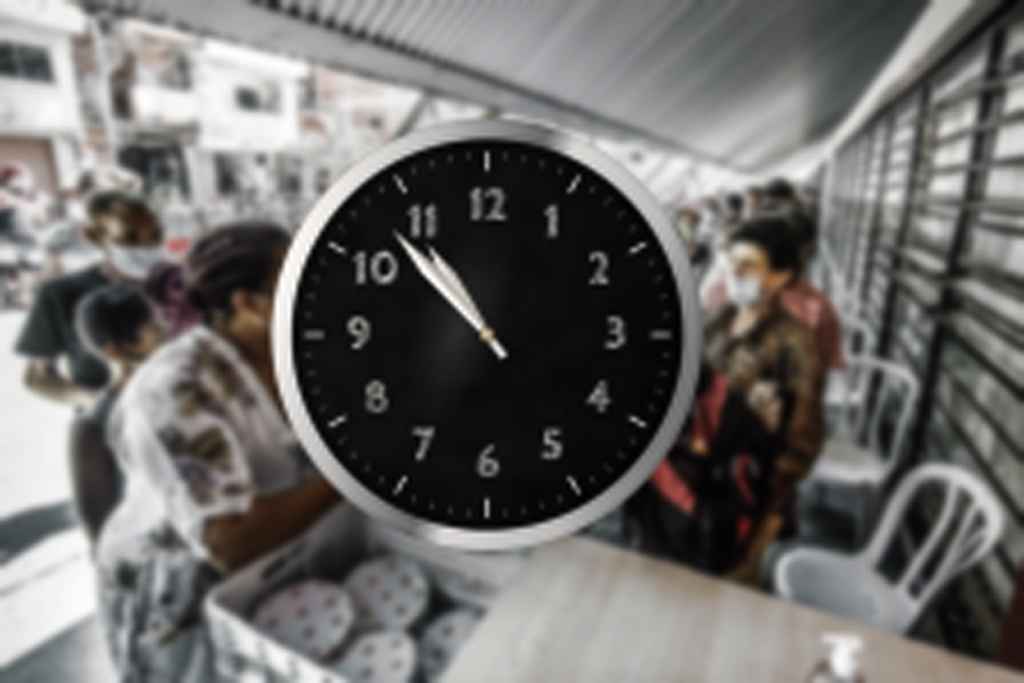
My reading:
**10:53**
